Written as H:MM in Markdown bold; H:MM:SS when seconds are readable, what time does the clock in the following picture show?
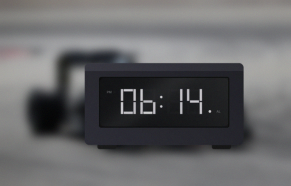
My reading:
**6:14**
